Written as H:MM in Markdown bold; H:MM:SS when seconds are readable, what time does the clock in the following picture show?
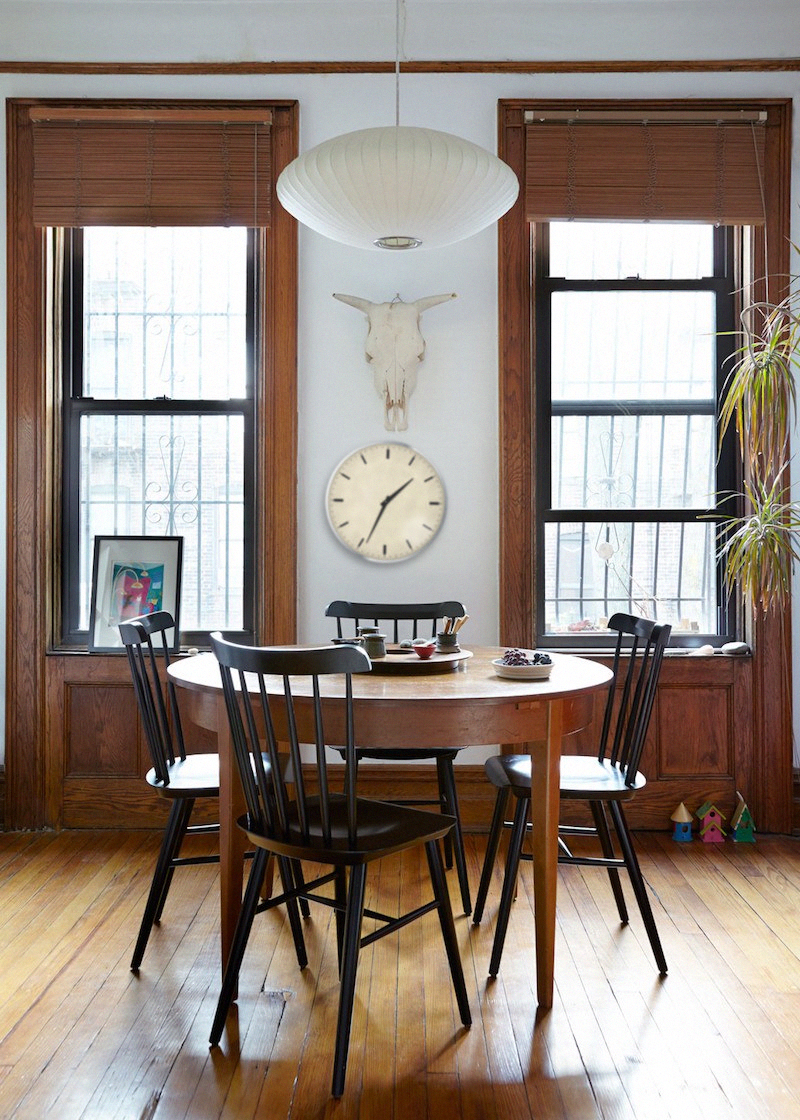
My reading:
**1:34**
